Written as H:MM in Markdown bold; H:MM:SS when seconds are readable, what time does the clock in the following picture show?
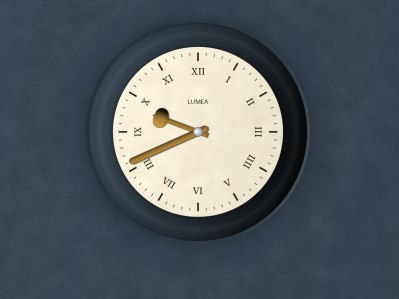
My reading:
**9:41**
